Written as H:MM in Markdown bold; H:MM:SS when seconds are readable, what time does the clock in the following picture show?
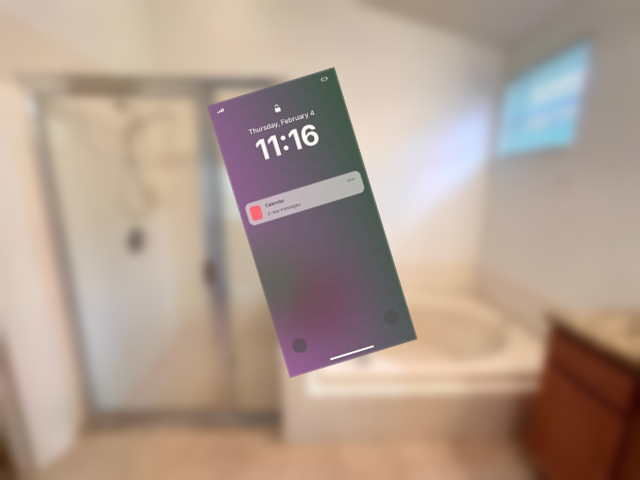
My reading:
**11:16**
